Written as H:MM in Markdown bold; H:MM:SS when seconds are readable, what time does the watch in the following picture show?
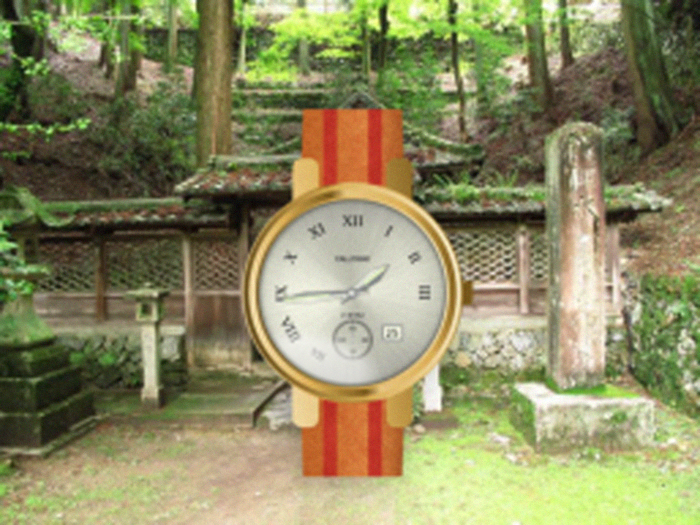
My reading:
**1:44**
